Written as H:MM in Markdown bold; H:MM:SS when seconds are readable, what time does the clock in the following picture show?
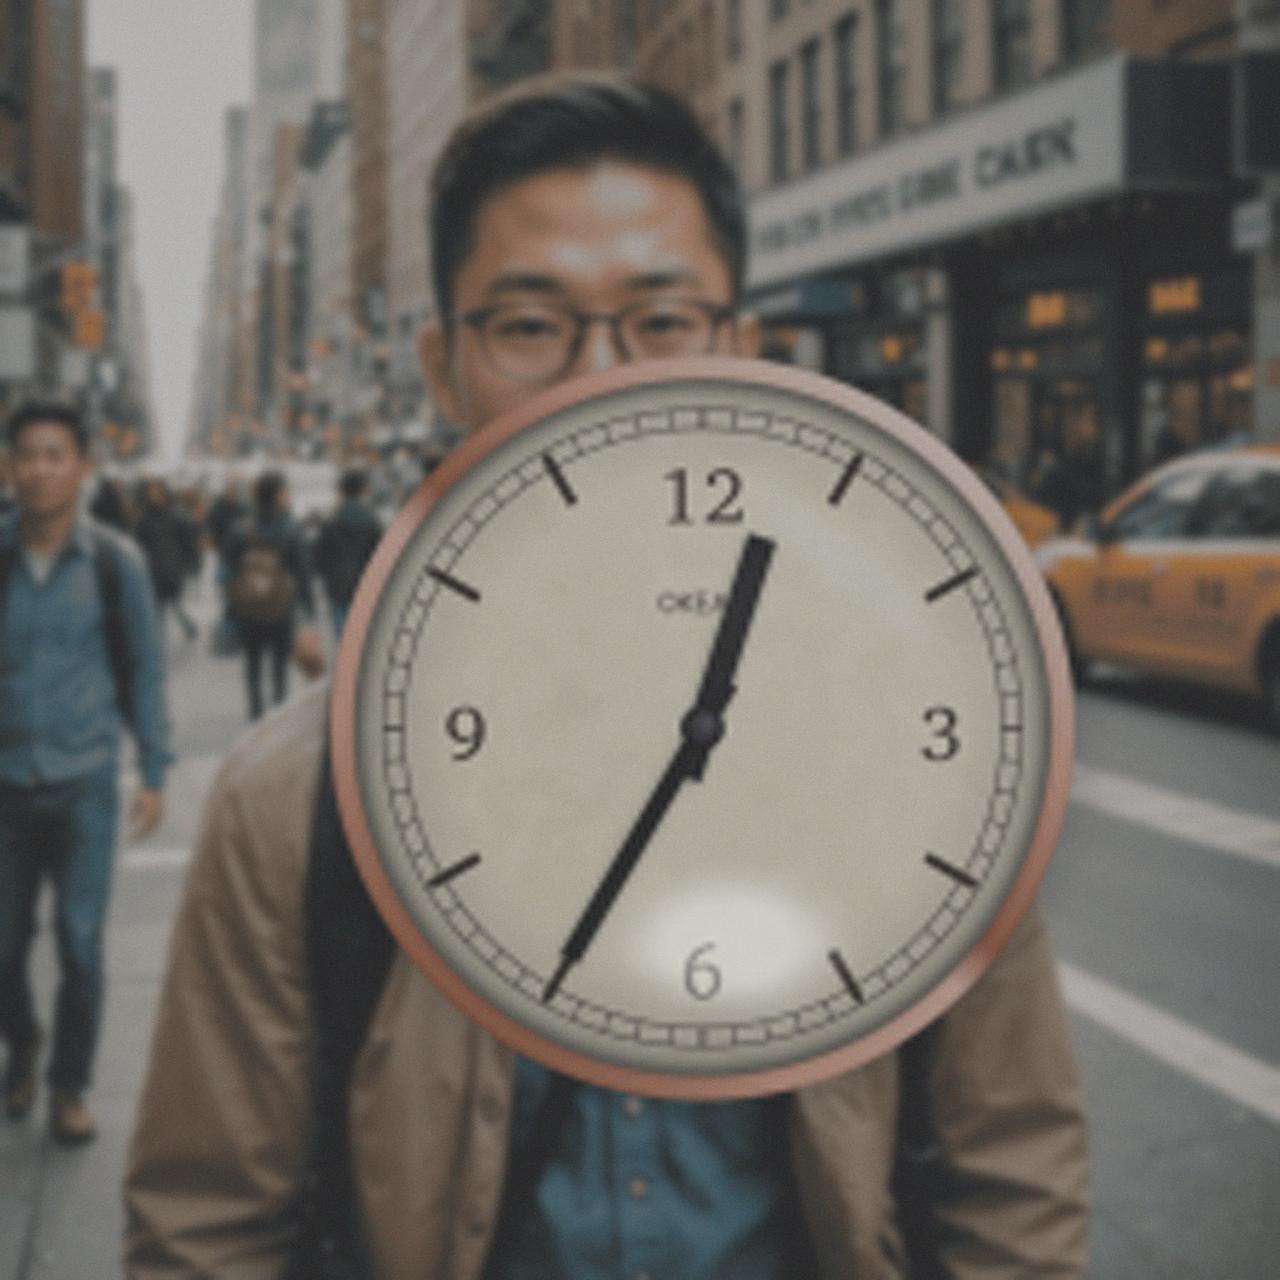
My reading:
**12:35**
